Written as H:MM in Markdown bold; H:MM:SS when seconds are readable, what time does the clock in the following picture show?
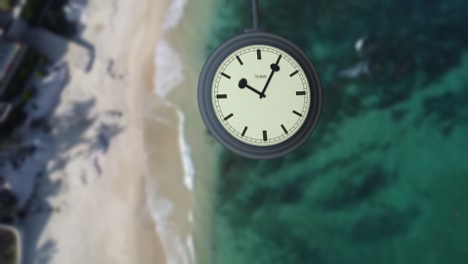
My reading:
**10:05**
